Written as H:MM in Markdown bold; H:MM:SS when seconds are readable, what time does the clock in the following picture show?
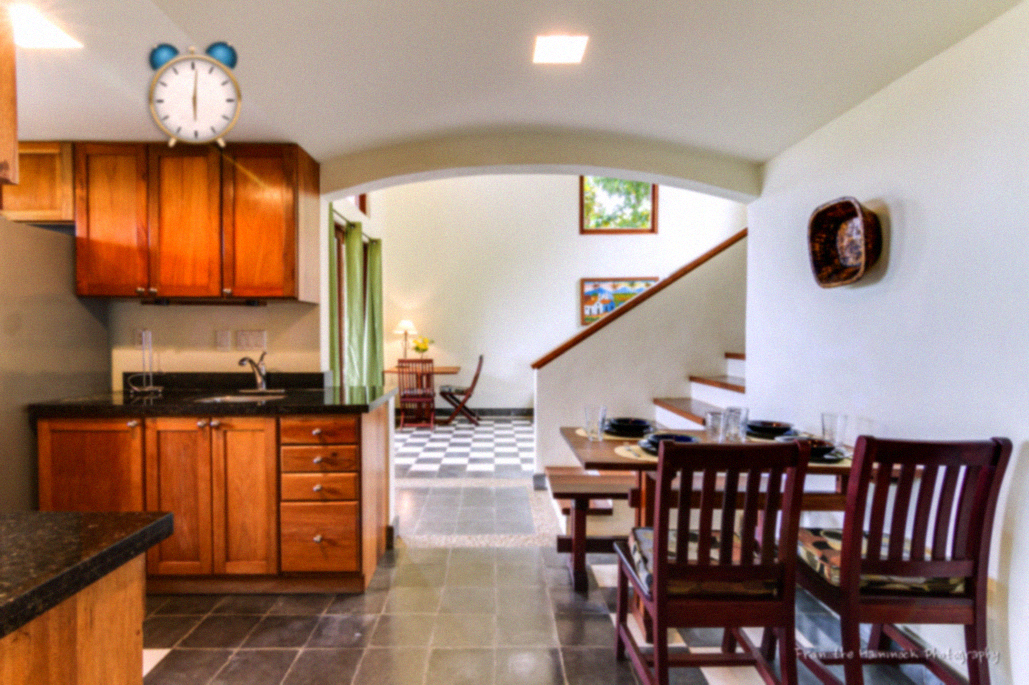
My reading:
**6:01**
